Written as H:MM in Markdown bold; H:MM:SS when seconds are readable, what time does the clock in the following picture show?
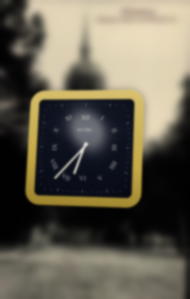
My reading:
**6:37**
